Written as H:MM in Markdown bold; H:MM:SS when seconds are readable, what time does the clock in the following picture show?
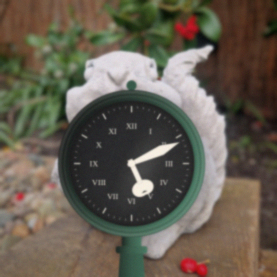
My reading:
**5:11**
